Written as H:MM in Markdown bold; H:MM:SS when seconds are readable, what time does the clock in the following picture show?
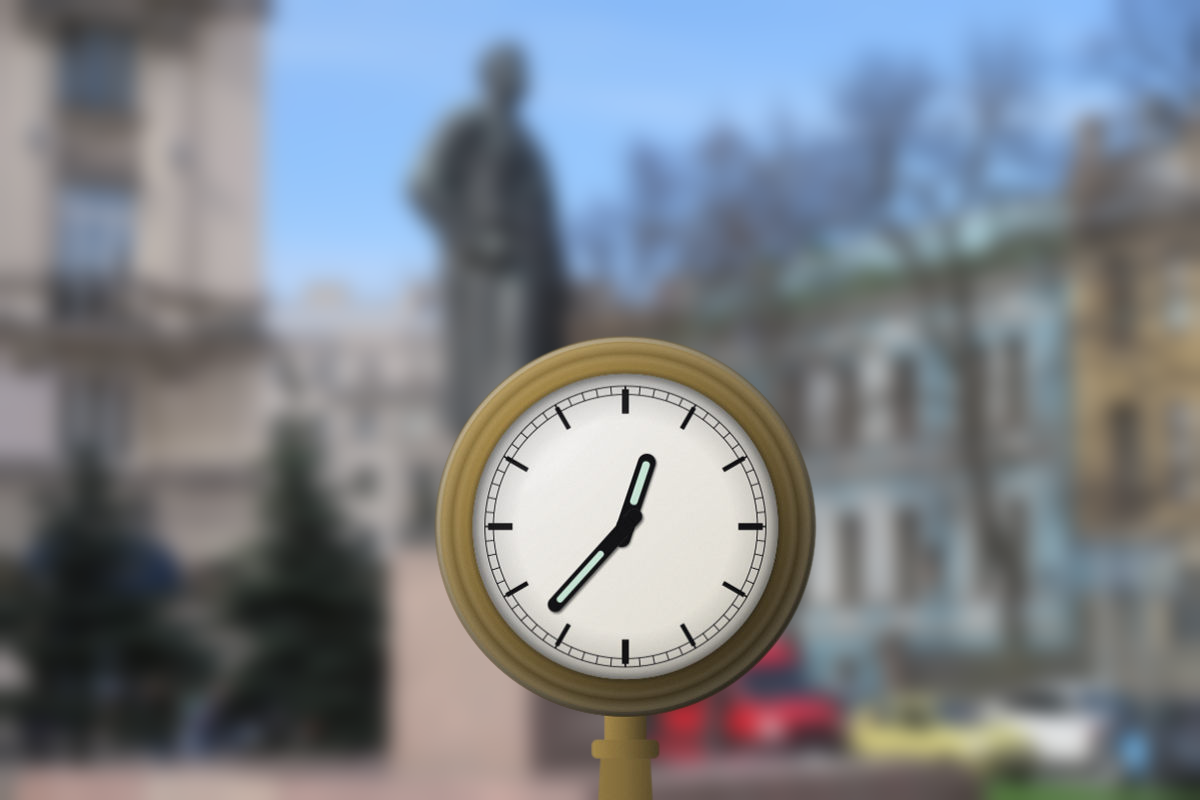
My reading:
**12:37**
